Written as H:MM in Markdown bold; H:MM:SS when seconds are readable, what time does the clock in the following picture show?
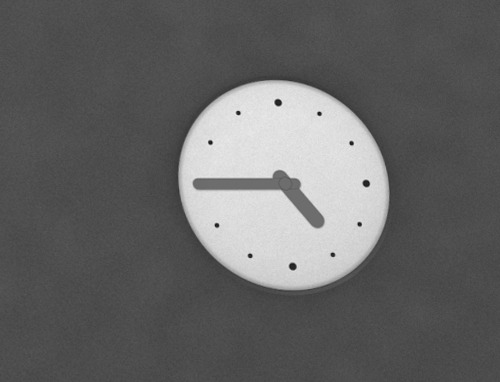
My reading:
**4:45**
